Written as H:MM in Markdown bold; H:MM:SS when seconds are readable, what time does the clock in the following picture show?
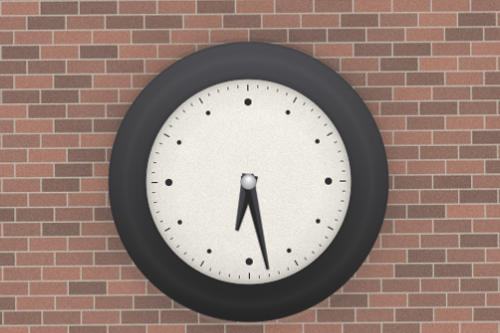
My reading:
**6:28**
